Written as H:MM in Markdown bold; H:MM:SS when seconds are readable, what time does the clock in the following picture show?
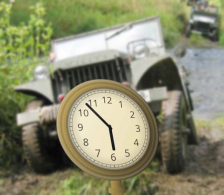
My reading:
**5:53**
